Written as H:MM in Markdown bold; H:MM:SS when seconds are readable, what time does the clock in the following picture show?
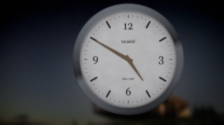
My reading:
**4:50**
